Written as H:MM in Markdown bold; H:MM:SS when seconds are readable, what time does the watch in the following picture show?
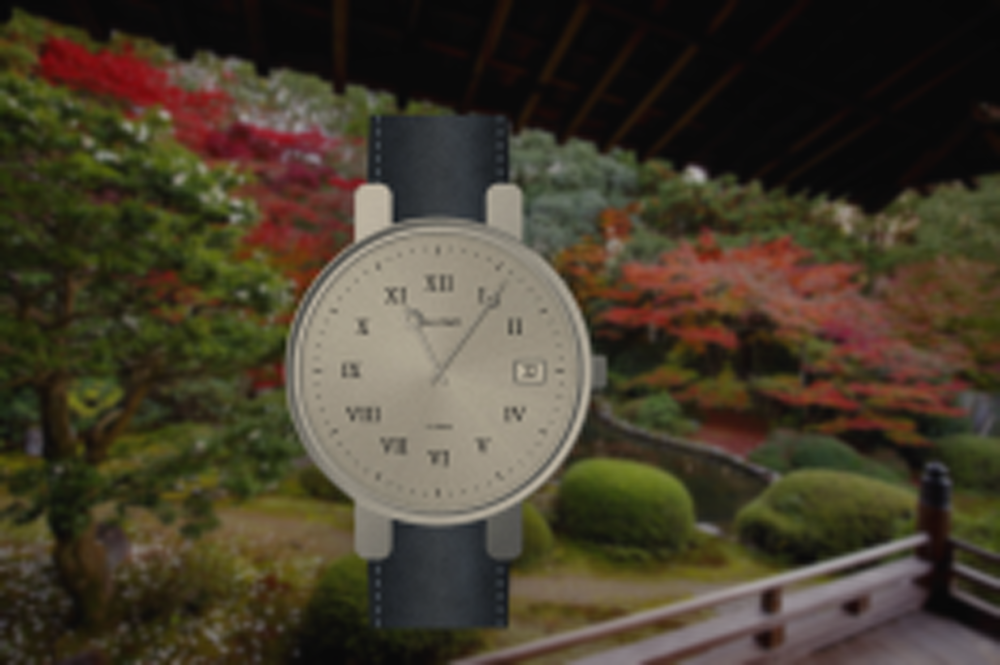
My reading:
**11:06**
